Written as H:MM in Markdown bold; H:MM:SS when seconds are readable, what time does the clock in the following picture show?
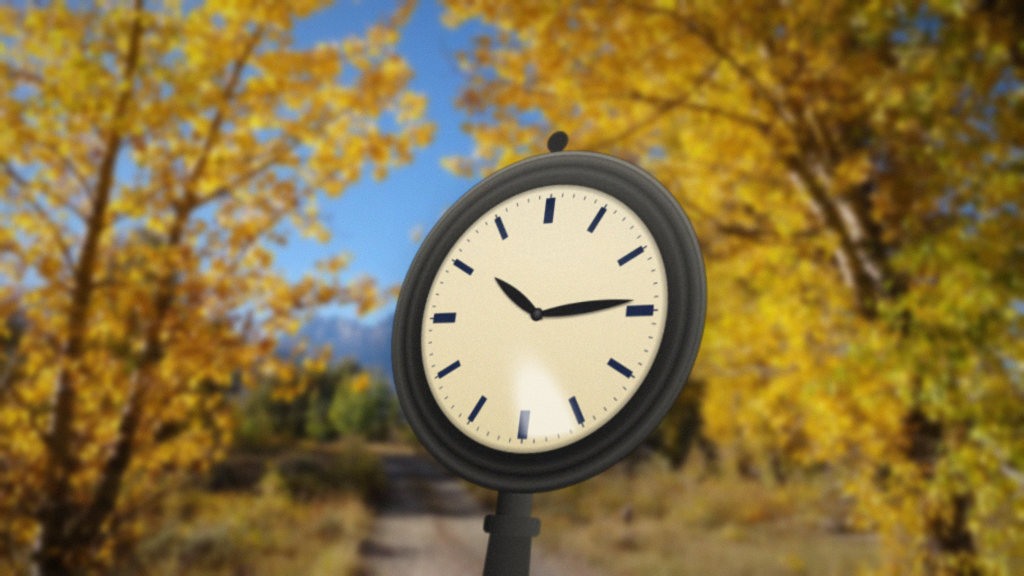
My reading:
**10:14**
